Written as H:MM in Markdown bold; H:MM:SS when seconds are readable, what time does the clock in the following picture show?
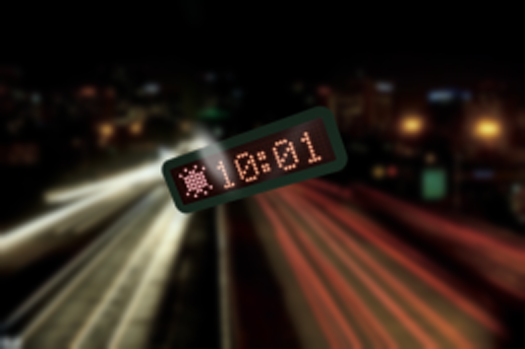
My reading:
**10:01**
